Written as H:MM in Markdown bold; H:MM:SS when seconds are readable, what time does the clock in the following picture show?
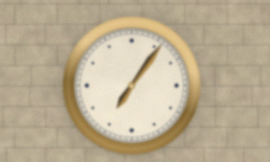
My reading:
**7:06**
